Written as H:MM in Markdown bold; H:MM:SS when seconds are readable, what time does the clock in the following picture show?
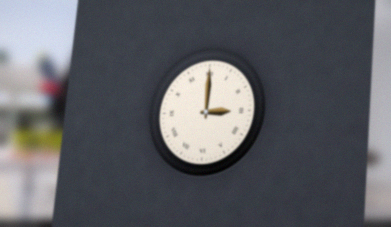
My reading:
**3:00**
